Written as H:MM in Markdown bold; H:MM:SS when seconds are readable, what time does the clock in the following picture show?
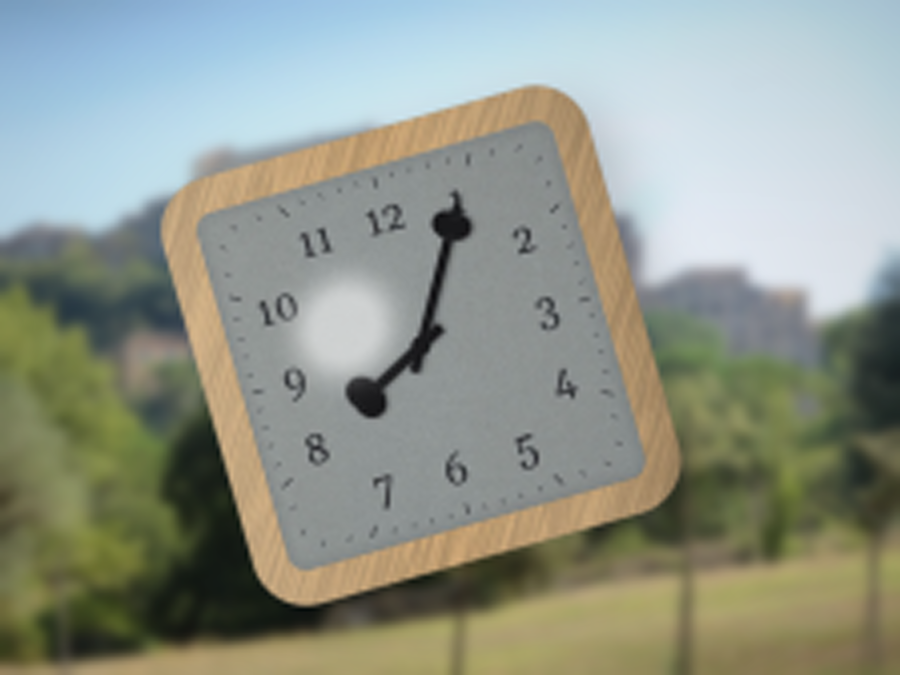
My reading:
**8:05**
